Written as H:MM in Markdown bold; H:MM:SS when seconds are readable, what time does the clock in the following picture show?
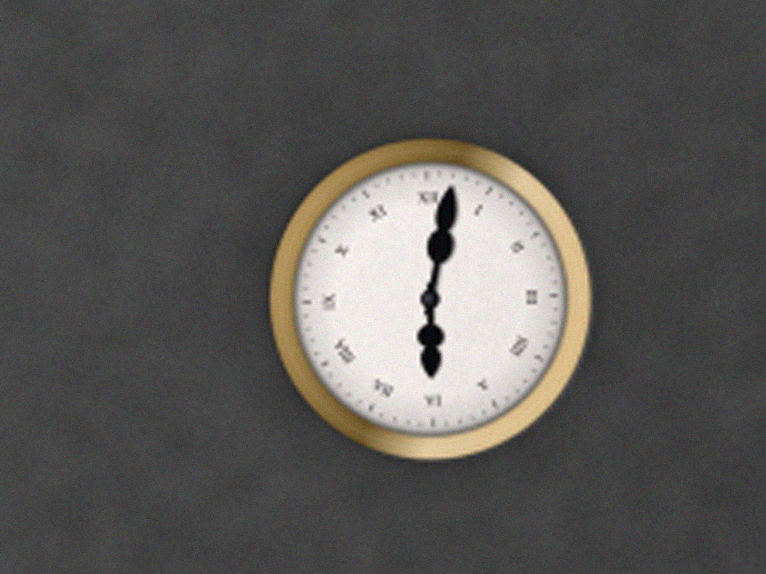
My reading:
**6:02**
